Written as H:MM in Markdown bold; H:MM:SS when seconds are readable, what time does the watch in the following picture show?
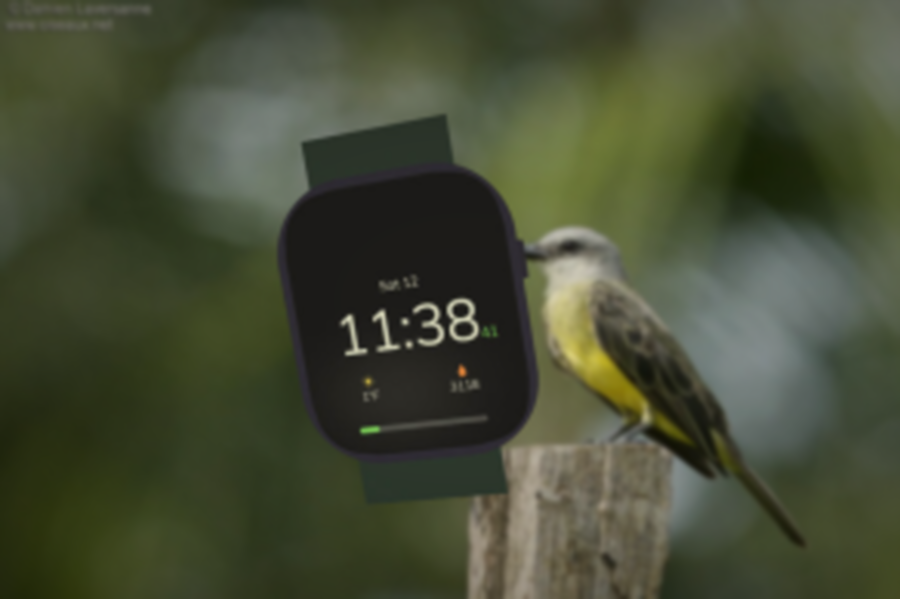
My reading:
**11:38**
